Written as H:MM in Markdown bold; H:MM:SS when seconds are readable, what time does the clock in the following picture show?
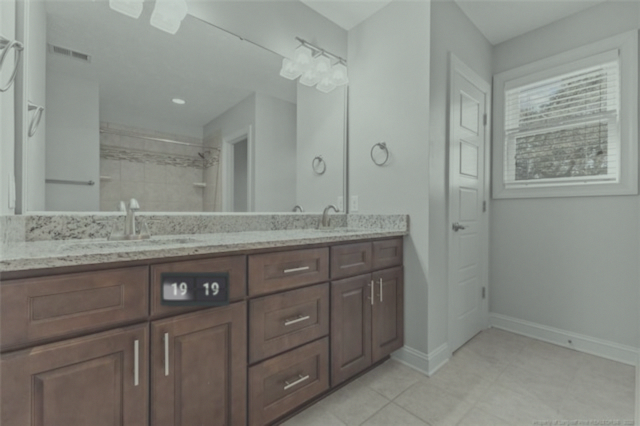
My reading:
**19:19**
